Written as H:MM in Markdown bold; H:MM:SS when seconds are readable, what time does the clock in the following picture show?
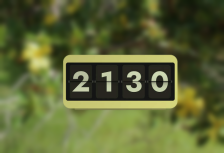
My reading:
**21:30**
